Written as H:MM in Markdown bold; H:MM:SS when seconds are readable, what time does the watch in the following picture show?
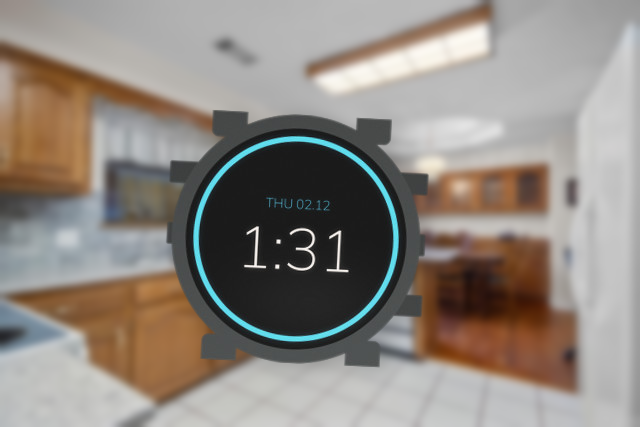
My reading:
**1:31**
